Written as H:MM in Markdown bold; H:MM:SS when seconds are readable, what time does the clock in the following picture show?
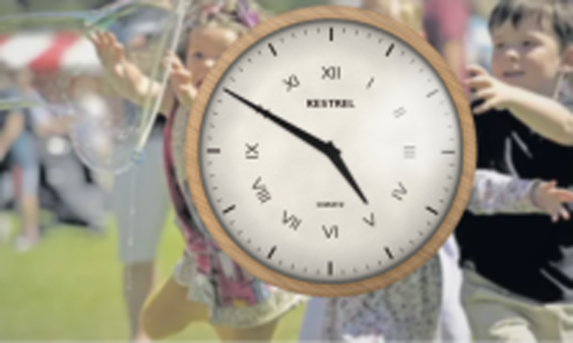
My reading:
**4:50**
